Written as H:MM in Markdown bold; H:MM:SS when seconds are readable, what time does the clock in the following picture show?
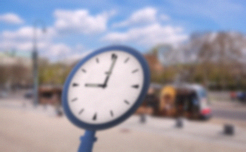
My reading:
**9:01**
